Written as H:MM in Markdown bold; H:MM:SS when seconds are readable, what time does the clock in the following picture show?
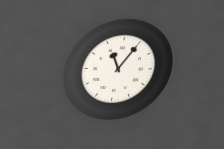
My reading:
**11:05**
